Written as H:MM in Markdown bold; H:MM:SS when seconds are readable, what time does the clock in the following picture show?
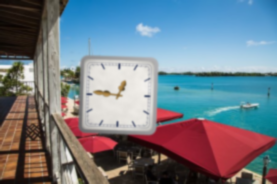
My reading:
**12:46**
